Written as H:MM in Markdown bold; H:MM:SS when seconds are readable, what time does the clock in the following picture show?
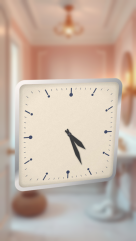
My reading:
**4:26**
